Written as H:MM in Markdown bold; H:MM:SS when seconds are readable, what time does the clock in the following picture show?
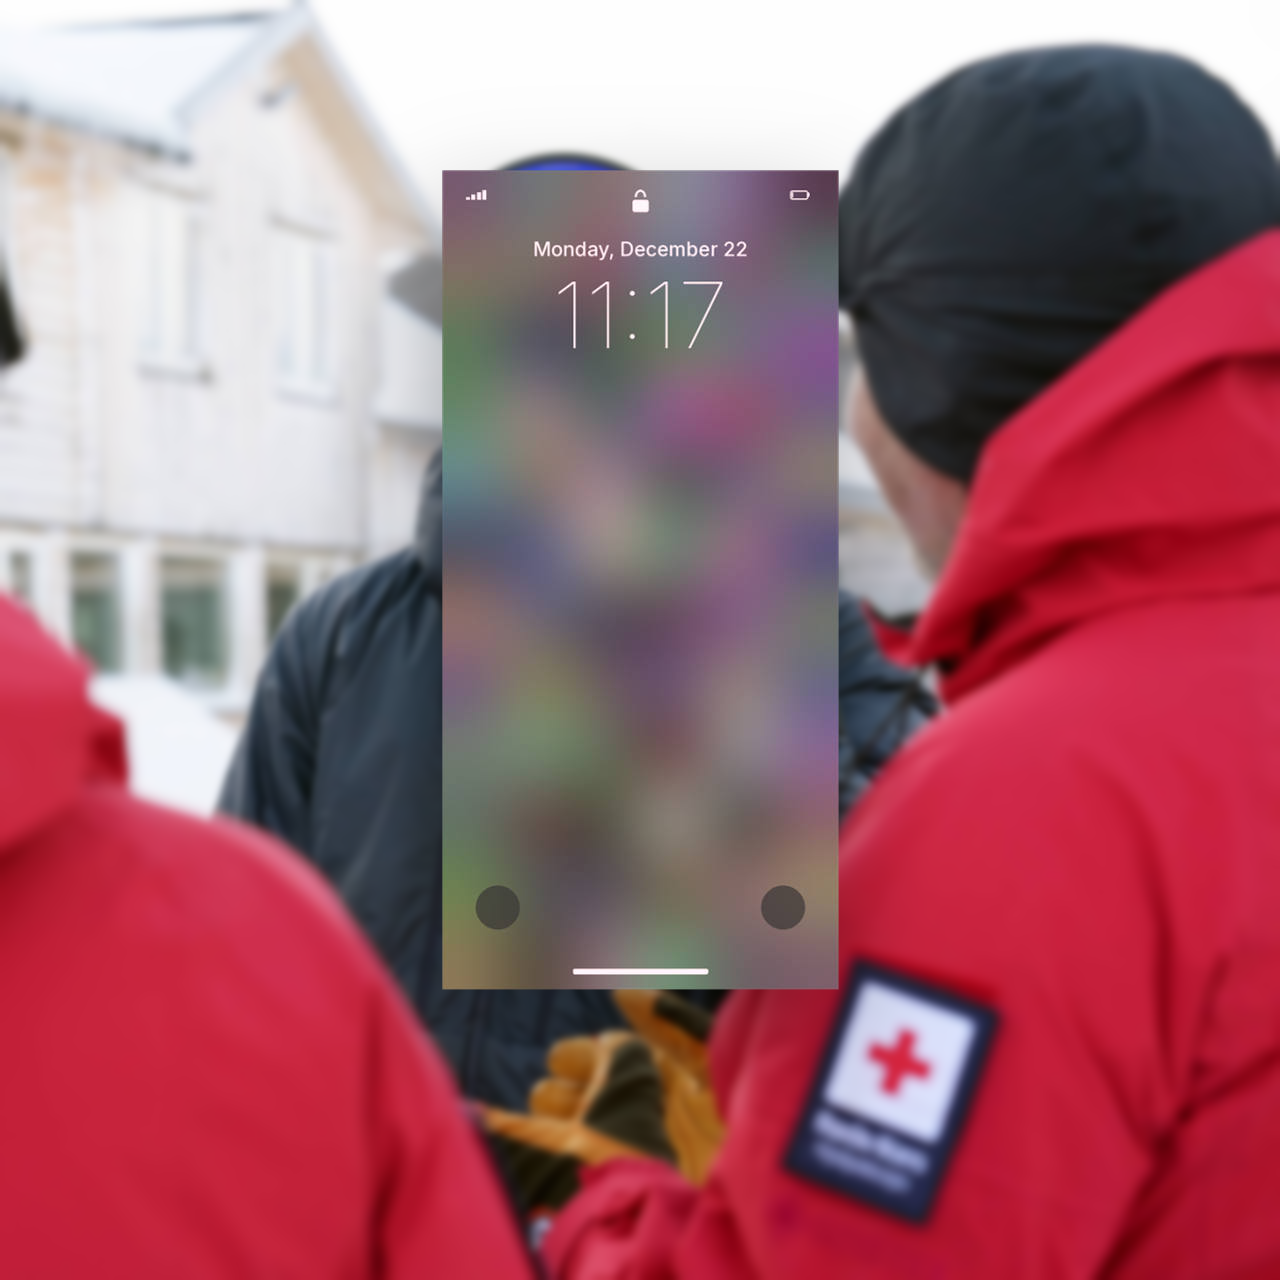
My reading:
**11:17**
